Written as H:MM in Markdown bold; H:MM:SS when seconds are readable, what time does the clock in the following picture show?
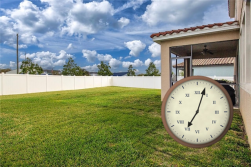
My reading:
**7:03**
